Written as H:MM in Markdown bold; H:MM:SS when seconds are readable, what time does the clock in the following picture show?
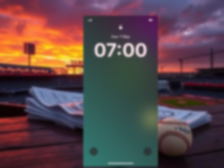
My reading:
**7:00**
